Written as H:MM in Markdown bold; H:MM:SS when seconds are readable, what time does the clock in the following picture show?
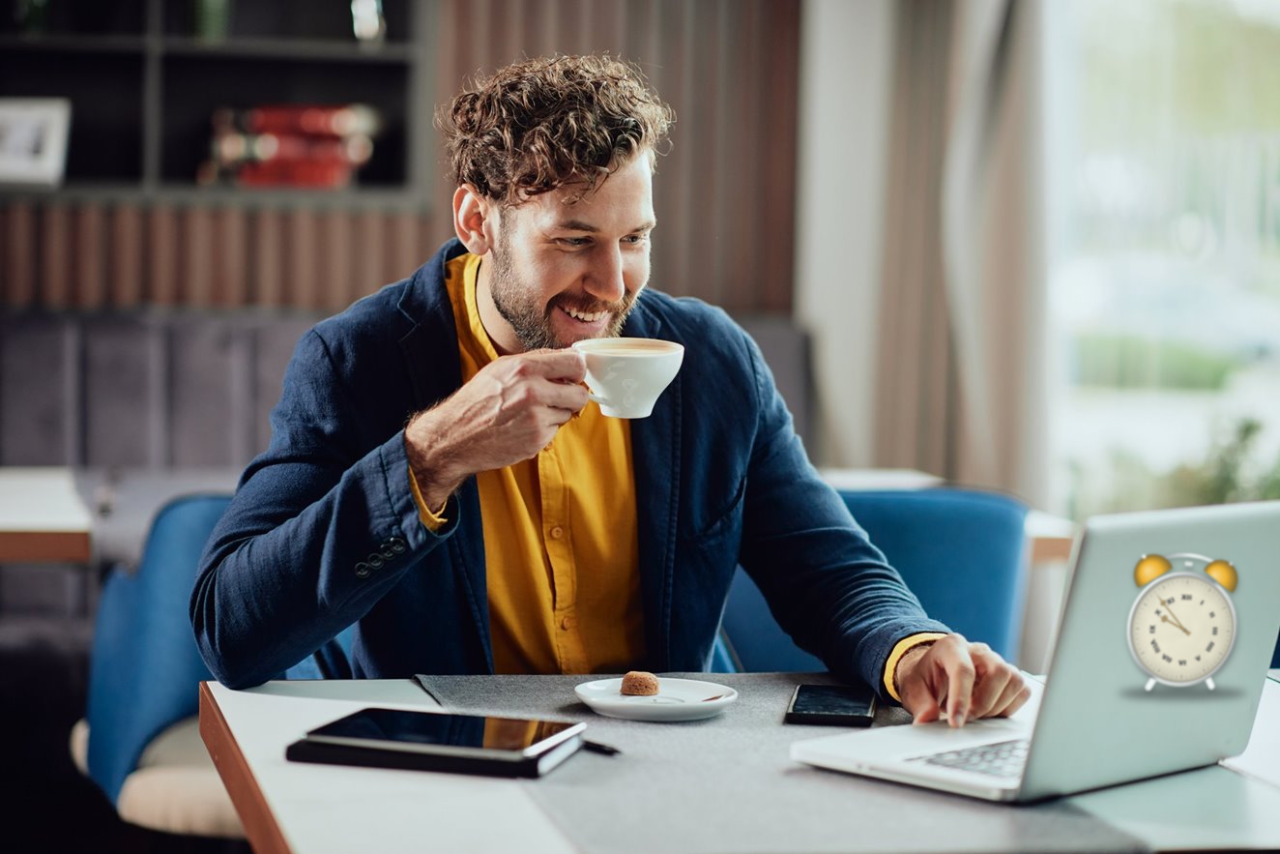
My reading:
**9:53**
